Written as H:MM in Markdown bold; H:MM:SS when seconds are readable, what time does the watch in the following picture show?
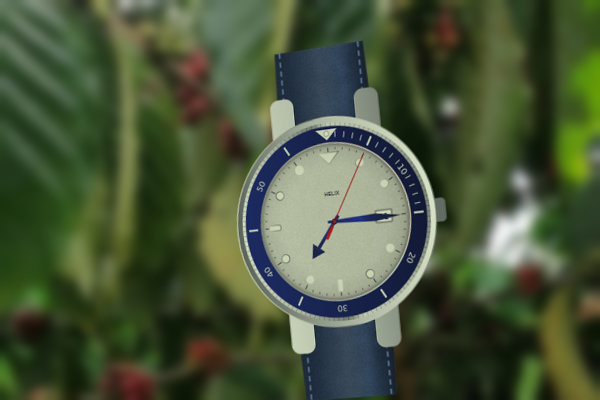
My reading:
**7:15:05**
